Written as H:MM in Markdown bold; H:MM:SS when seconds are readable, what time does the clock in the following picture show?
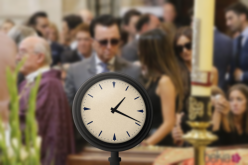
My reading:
**1:19**
